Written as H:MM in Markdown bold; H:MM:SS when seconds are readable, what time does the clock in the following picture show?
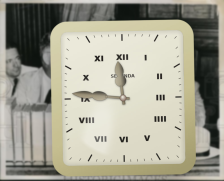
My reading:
**11:46**
